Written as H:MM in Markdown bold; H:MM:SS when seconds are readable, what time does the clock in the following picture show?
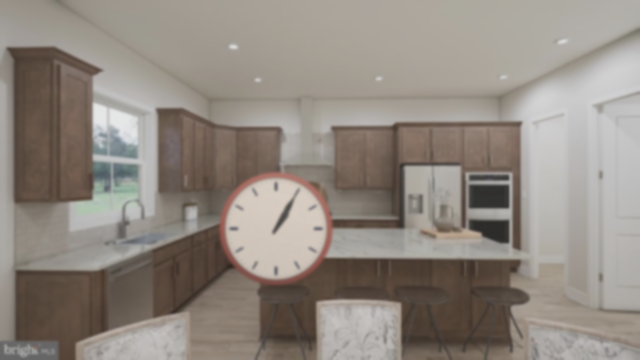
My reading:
**1:05**
